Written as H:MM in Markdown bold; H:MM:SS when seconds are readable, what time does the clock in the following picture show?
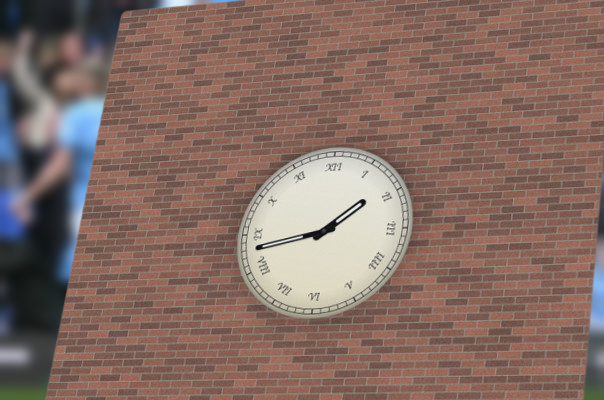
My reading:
**1:43**
